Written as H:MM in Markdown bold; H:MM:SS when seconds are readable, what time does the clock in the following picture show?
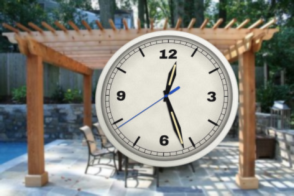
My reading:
**12:26:39**
